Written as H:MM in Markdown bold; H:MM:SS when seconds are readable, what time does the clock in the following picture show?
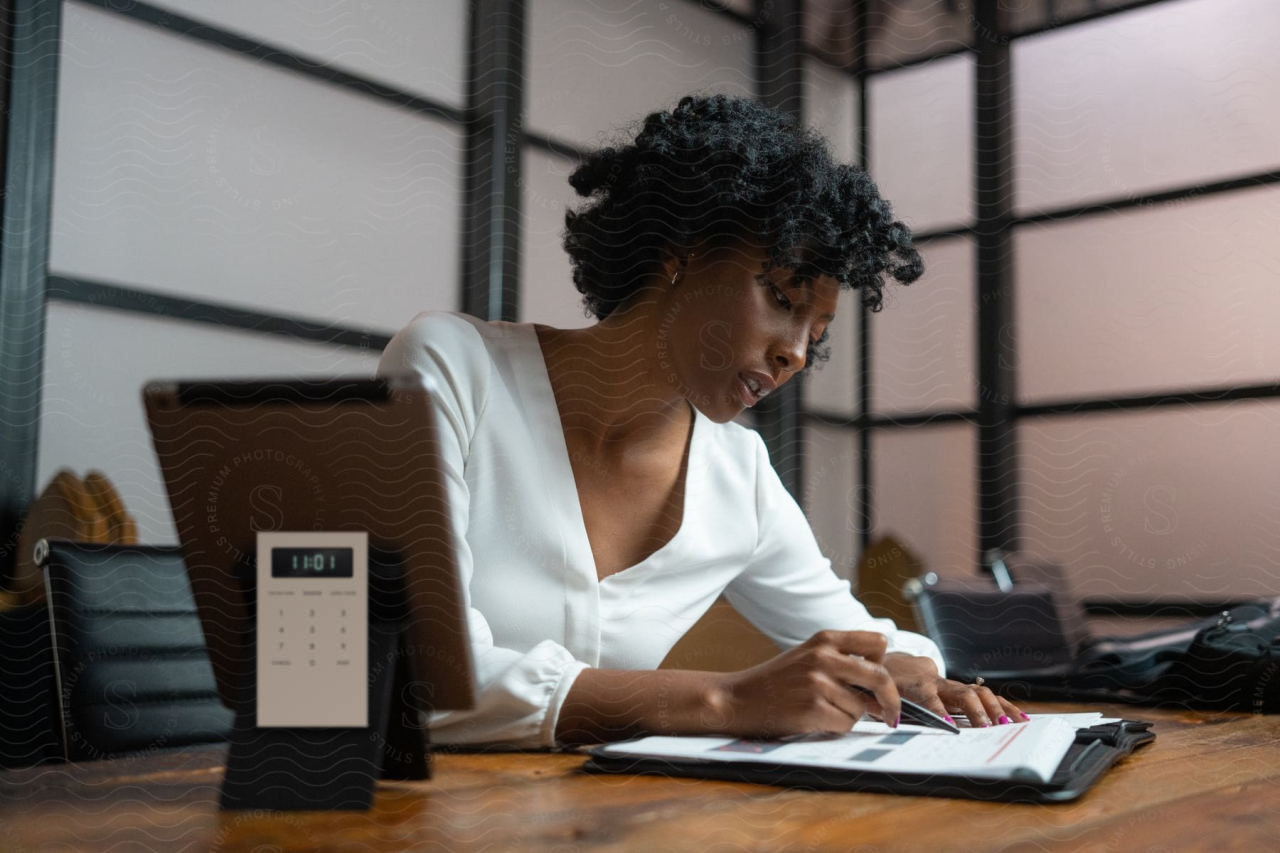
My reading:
**11:01**
